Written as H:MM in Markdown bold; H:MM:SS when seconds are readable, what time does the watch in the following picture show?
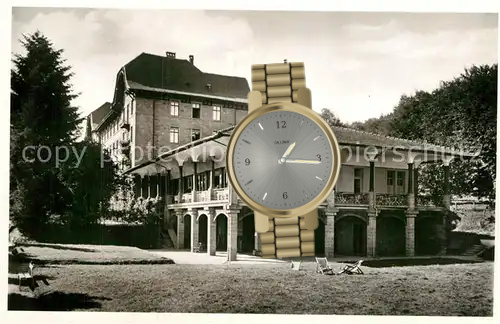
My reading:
**1:16**
